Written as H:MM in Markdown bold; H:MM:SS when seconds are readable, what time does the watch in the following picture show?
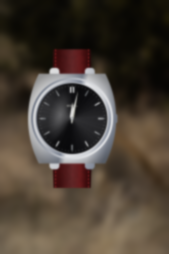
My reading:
**12:02**
